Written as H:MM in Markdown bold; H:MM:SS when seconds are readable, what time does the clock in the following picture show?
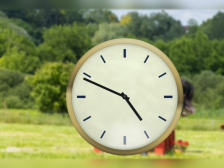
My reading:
**4:49**
